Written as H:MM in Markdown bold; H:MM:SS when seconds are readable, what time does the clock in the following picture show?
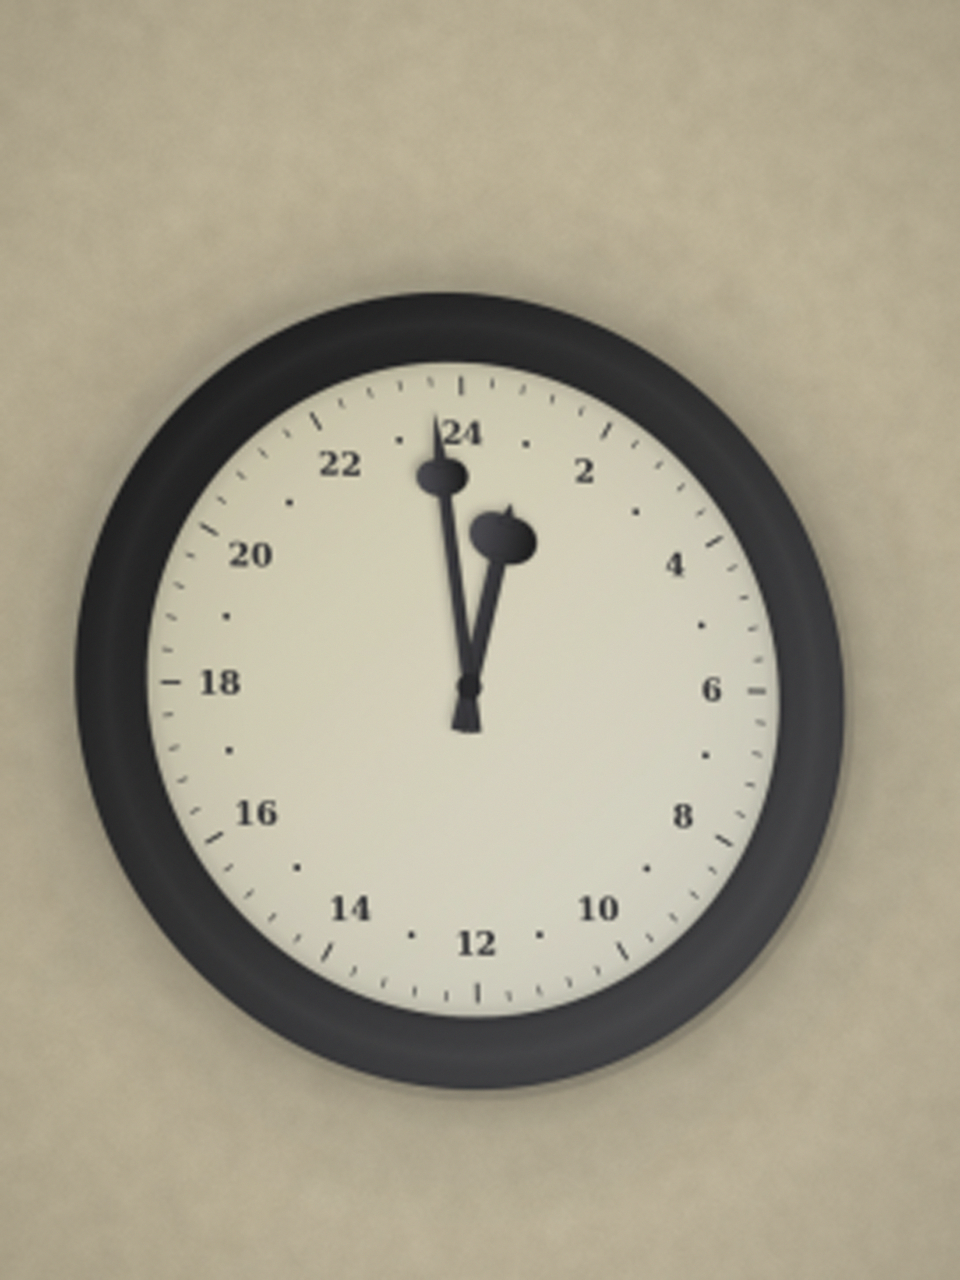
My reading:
**0:59**
